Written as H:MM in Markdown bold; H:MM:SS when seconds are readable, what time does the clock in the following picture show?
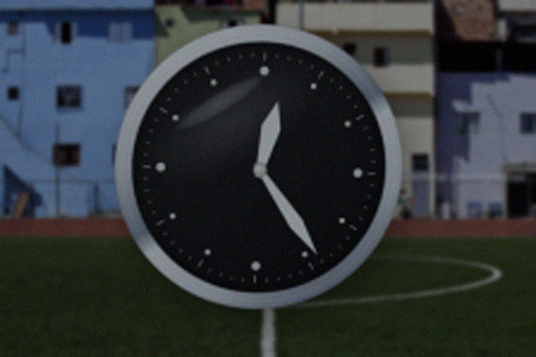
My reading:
**12:24**
